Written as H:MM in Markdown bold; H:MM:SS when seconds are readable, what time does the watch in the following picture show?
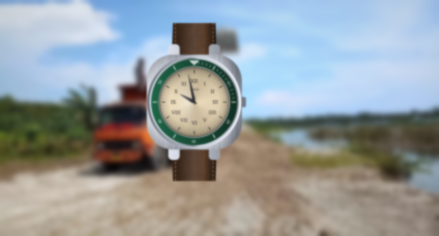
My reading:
**9:58**
